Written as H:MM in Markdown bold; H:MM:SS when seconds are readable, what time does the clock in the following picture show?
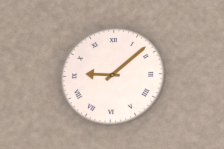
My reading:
**9:08**
